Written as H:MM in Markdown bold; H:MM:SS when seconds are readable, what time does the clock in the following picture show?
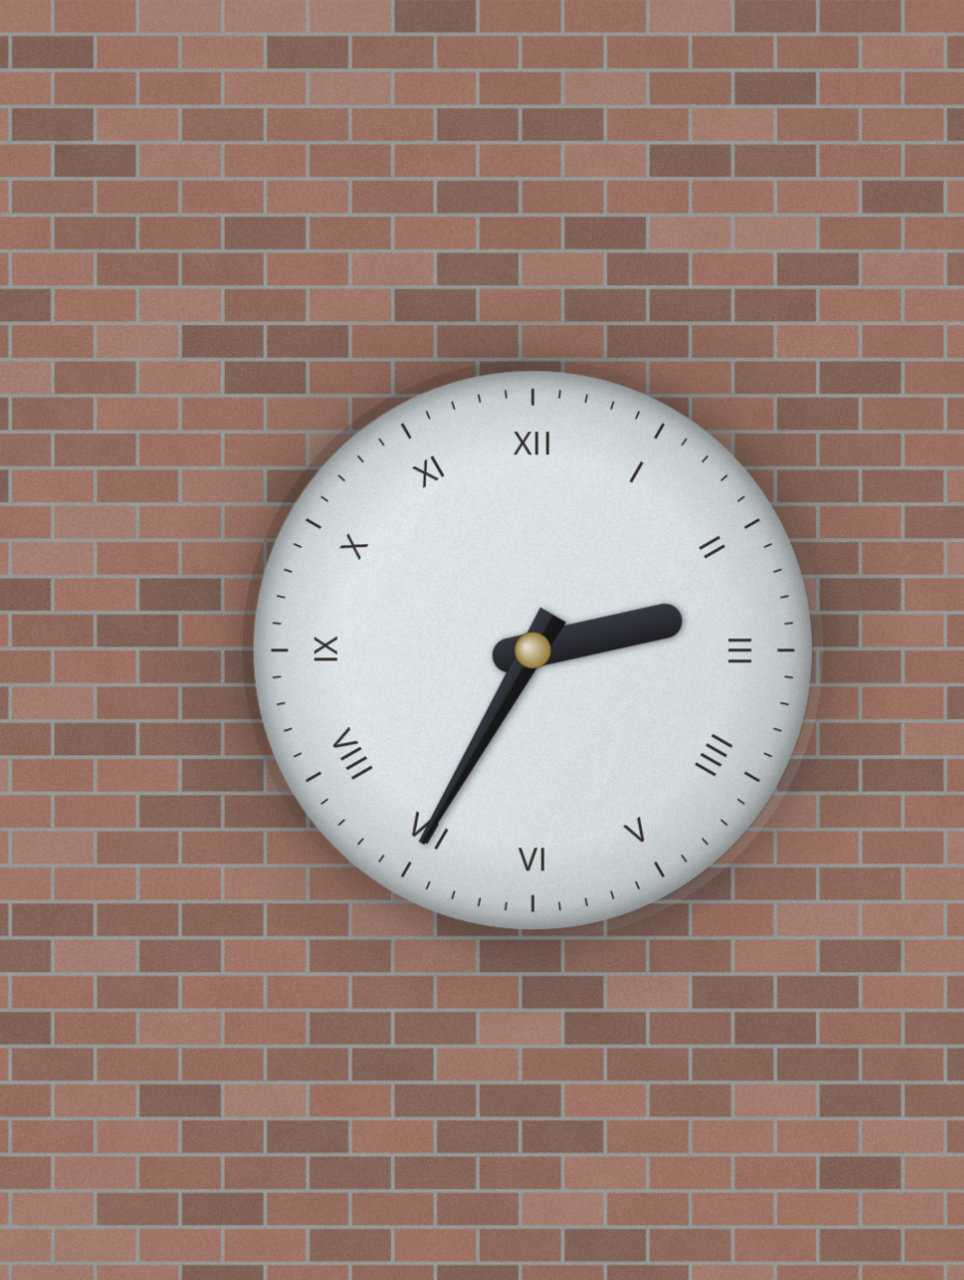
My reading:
**2:35**
